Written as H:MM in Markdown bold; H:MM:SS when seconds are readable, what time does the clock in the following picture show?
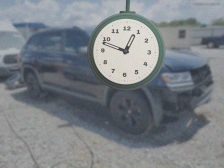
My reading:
**12:48**
